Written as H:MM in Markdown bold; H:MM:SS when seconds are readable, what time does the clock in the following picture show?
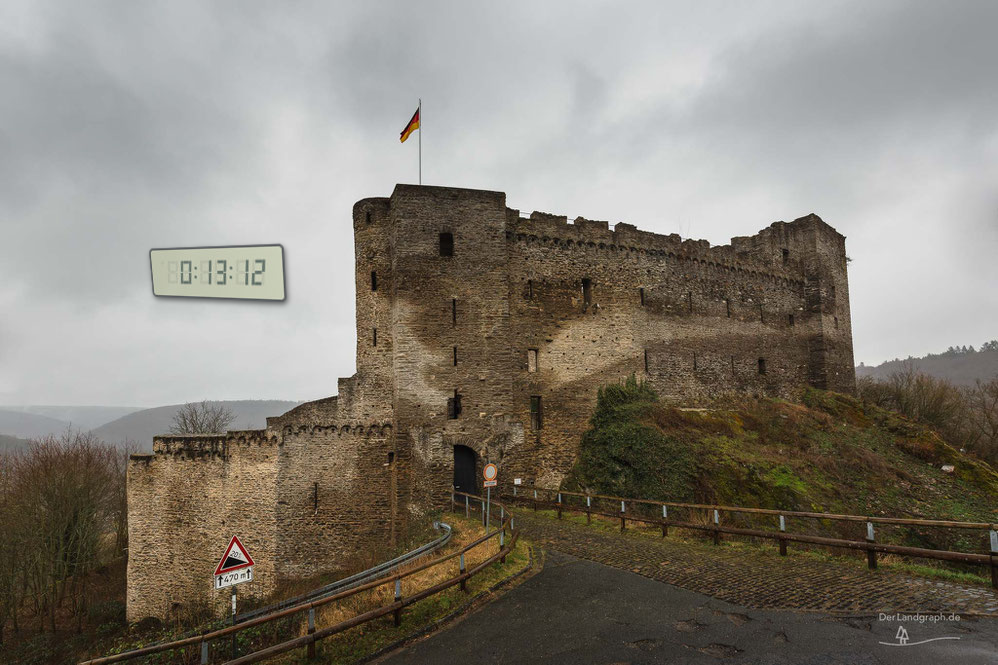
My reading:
**0:13:12**
